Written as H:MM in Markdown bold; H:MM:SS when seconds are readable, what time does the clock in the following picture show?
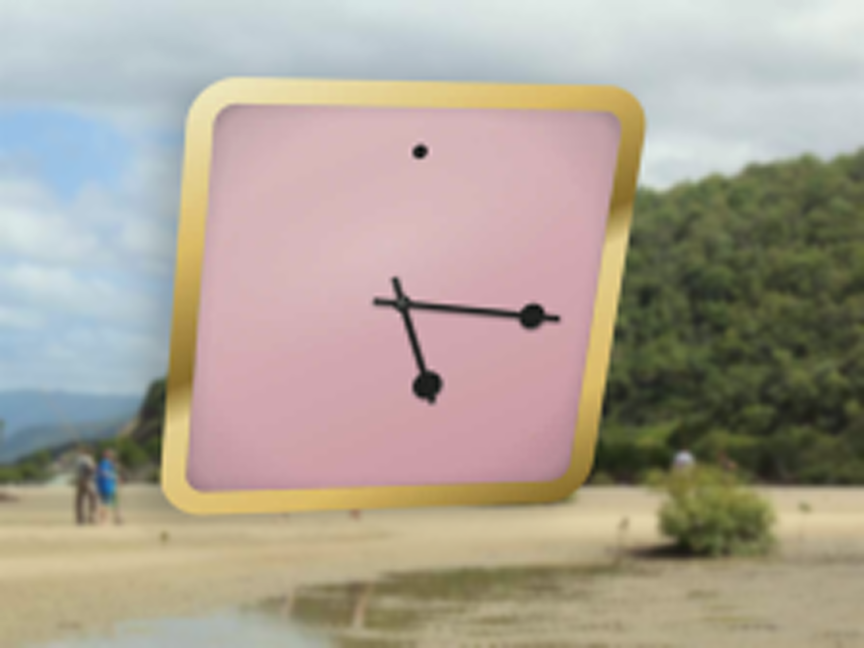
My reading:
**5:16**
